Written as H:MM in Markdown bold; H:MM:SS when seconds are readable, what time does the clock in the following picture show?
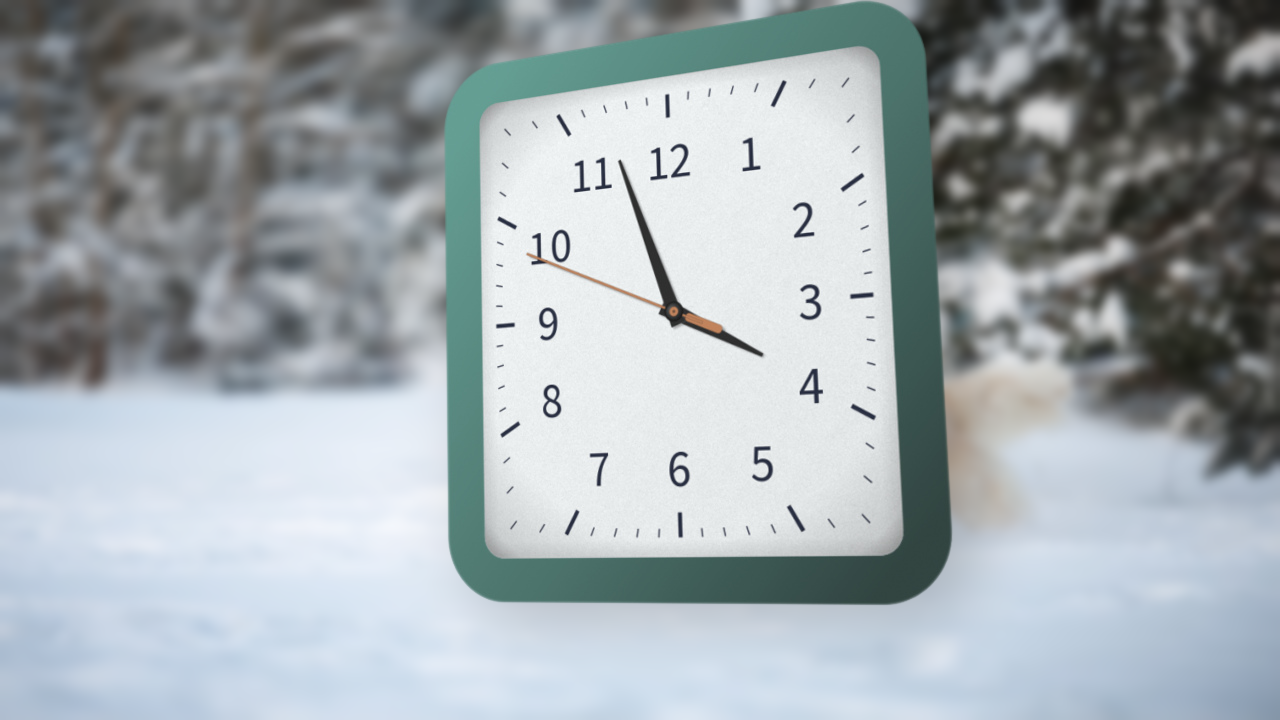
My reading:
**3:56:49**
